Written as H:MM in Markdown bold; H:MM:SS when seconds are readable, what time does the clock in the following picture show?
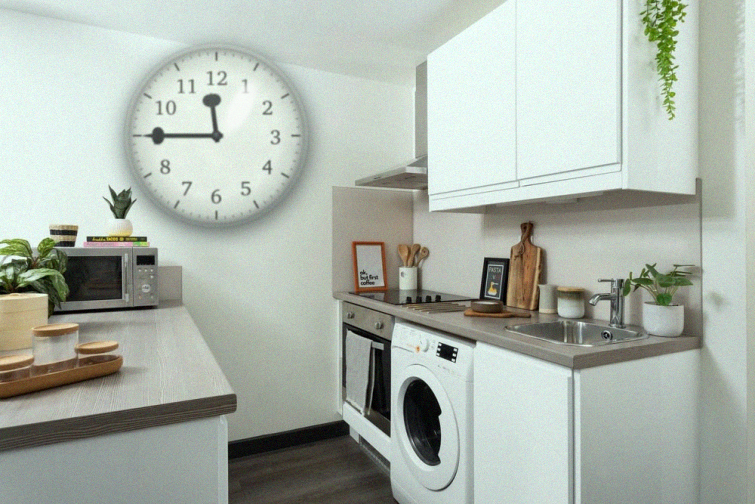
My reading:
**11:45**
